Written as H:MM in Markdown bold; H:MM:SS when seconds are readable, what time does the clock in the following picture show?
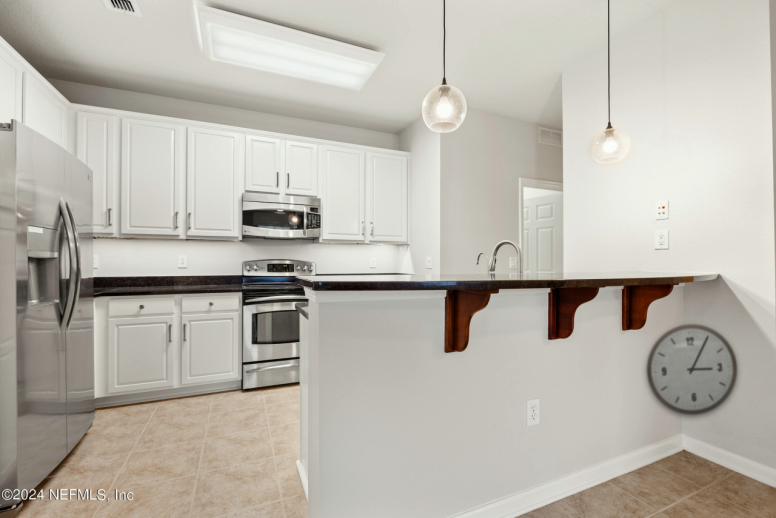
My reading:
**3:05**
